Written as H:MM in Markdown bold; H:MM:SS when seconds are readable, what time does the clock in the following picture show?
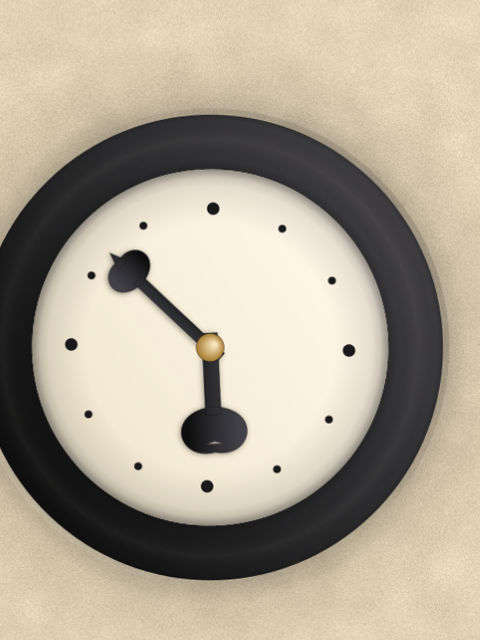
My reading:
**5:52**
